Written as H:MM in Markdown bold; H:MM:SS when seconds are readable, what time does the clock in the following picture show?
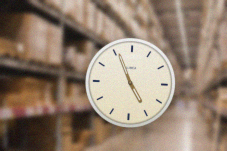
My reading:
**4:56**
